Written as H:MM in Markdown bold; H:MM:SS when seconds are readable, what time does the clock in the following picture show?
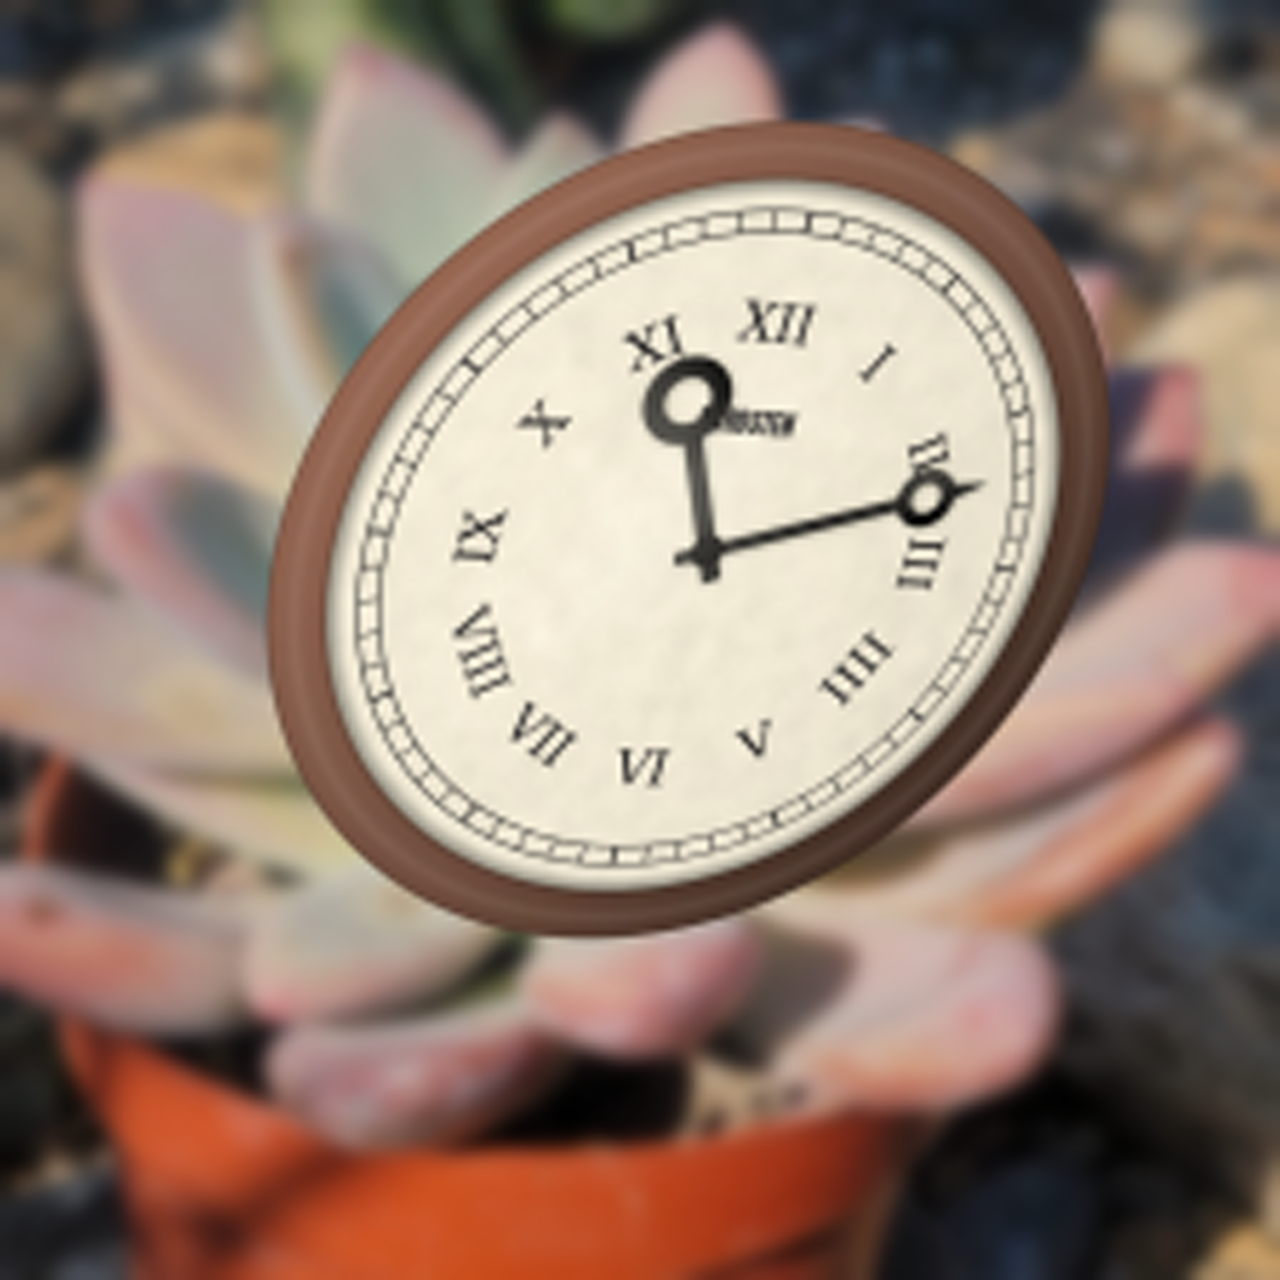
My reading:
**11:12**
